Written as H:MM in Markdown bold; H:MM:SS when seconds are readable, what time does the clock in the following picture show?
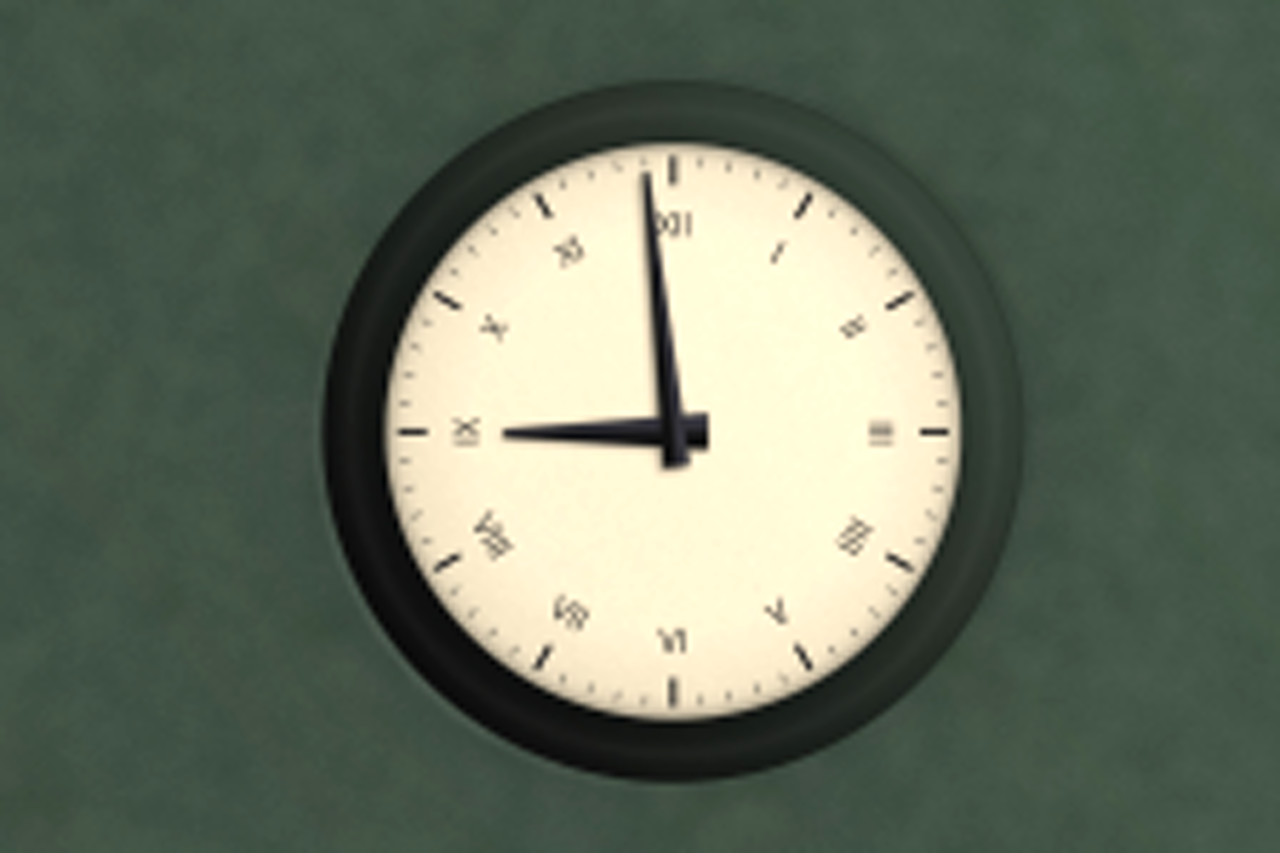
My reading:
**8:59**
